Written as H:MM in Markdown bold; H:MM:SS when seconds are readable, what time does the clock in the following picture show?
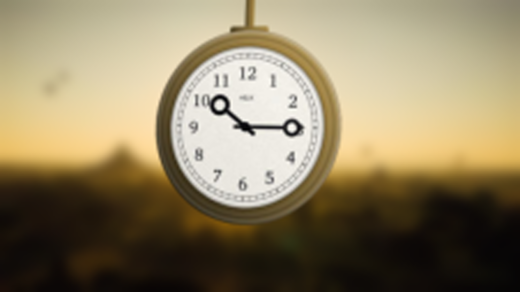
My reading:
**10:15**
